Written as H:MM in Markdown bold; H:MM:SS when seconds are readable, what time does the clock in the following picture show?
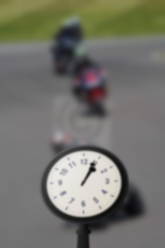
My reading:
**1:04**
